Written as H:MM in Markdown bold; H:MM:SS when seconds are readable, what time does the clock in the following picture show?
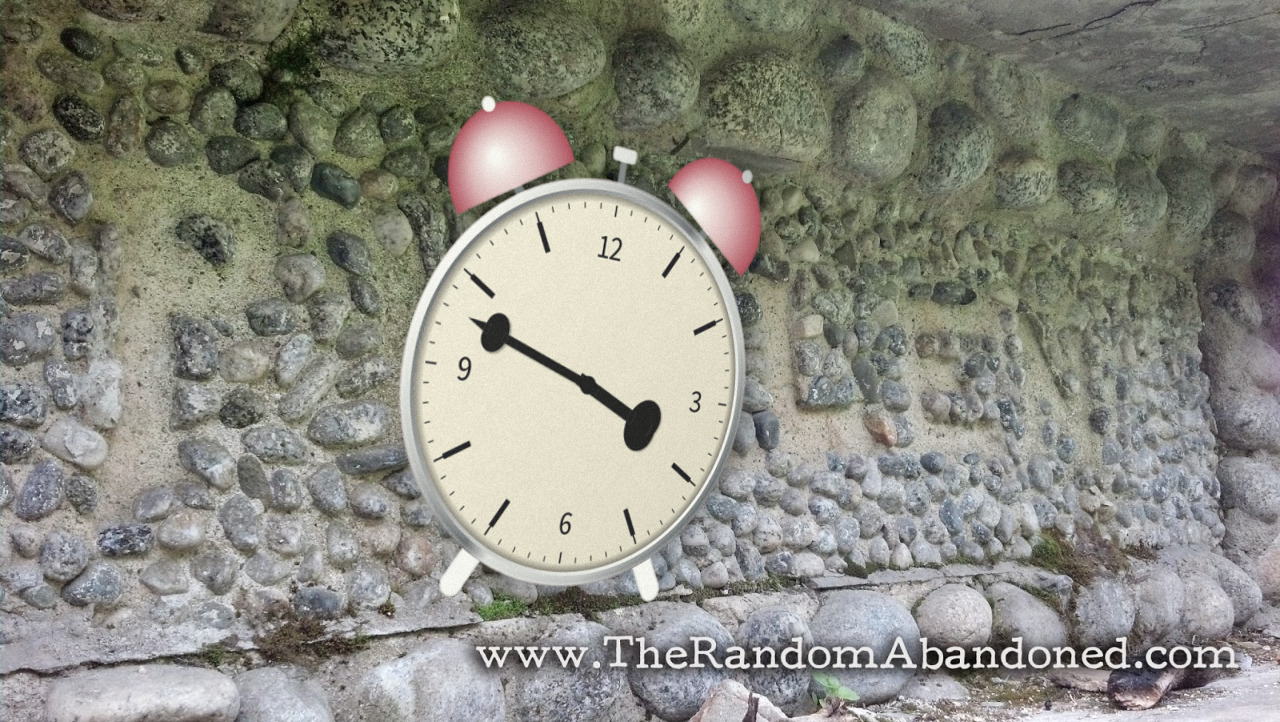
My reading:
**3:48**
